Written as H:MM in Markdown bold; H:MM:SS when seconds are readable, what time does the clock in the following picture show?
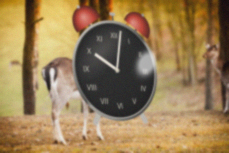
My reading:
**10:02**
